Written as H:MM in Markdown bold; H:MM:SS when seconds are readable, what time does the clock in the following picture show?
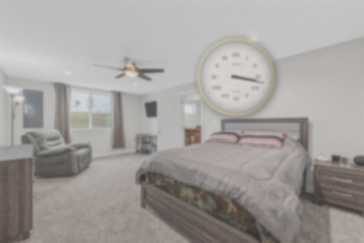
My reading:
**3:17**
